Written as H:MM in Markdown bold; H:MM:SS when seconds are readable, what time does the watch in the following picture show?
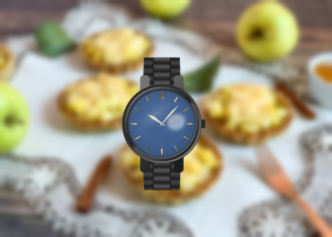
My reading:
**10:07**
